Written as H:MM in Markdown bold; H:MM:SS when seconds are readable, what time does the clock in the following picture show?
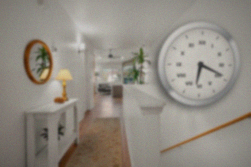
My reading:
**6:19**
